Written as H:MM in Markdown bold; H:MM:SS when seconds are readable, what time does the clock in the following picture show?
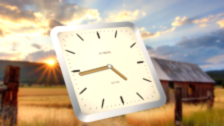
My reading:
**4:44**
